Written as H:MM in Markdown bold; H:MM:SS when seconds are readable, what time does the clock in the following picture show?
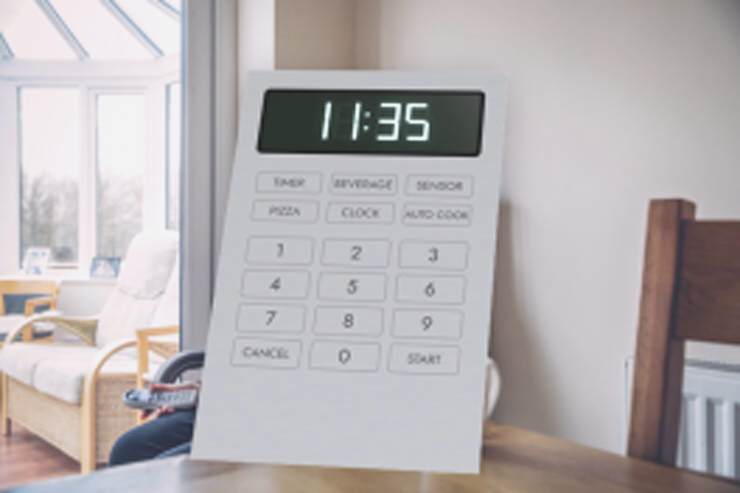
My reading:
**11:35**
